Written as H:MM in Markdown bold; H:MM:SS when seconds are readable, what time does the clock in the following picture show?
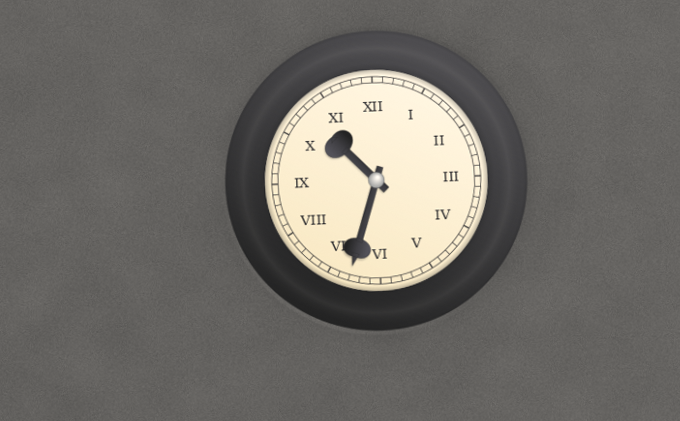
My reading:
**10:33**
